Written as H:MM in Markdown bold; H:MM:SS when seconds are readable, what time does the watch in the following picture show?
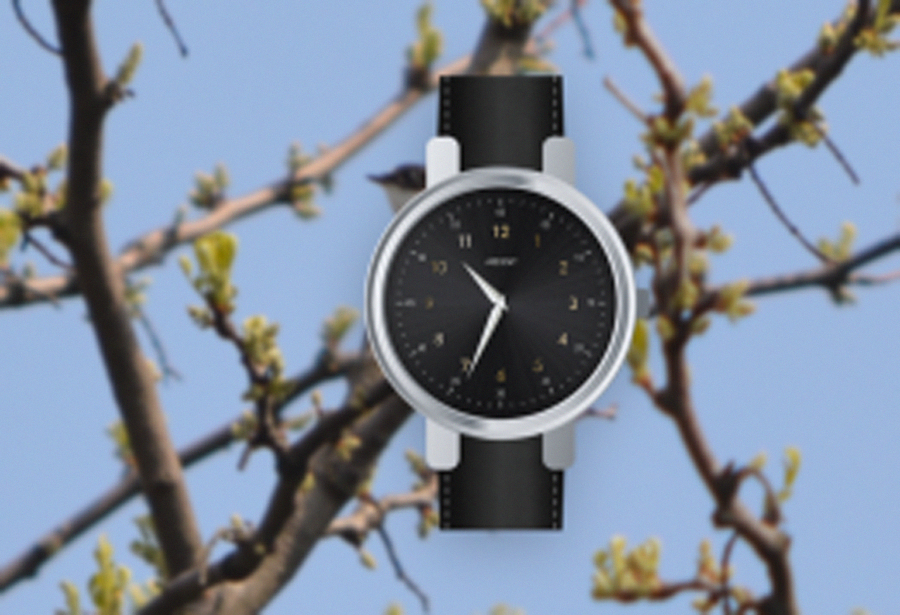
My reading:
**10:34**
